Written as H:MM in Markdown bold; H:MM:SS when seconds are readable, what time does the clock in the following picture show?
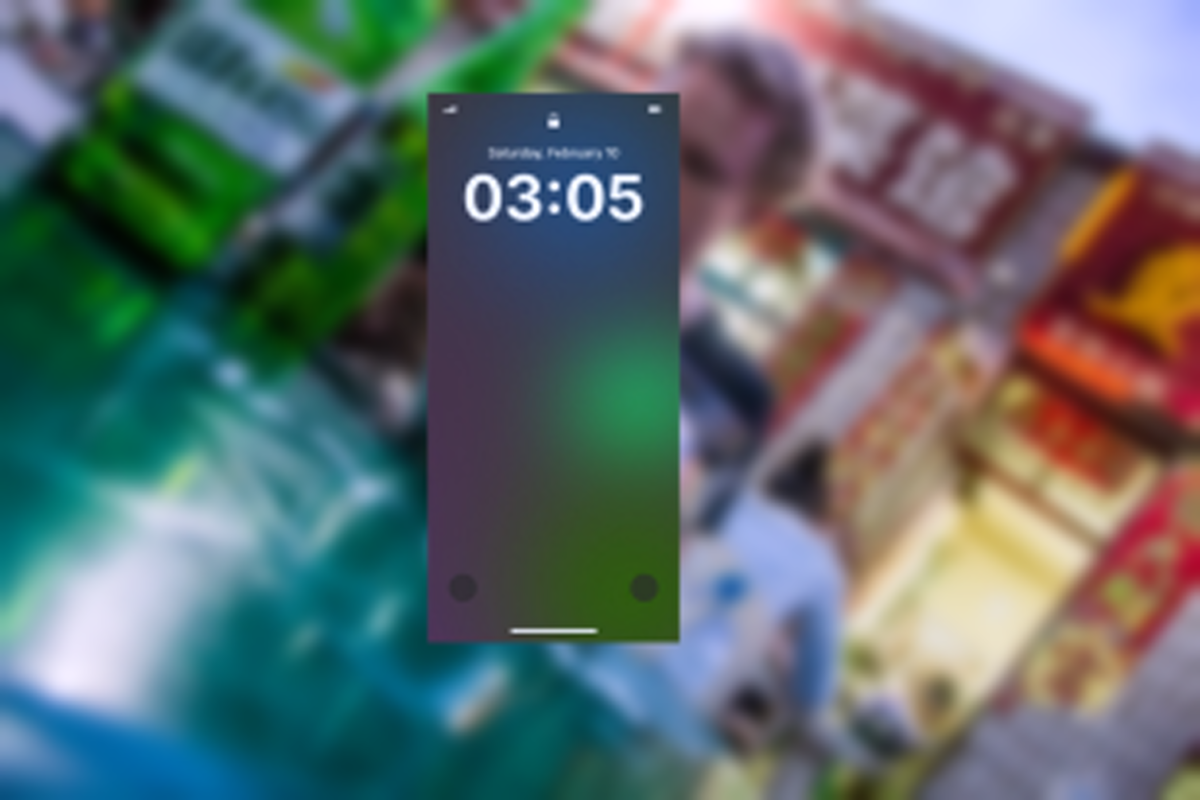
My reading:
**3:05**
